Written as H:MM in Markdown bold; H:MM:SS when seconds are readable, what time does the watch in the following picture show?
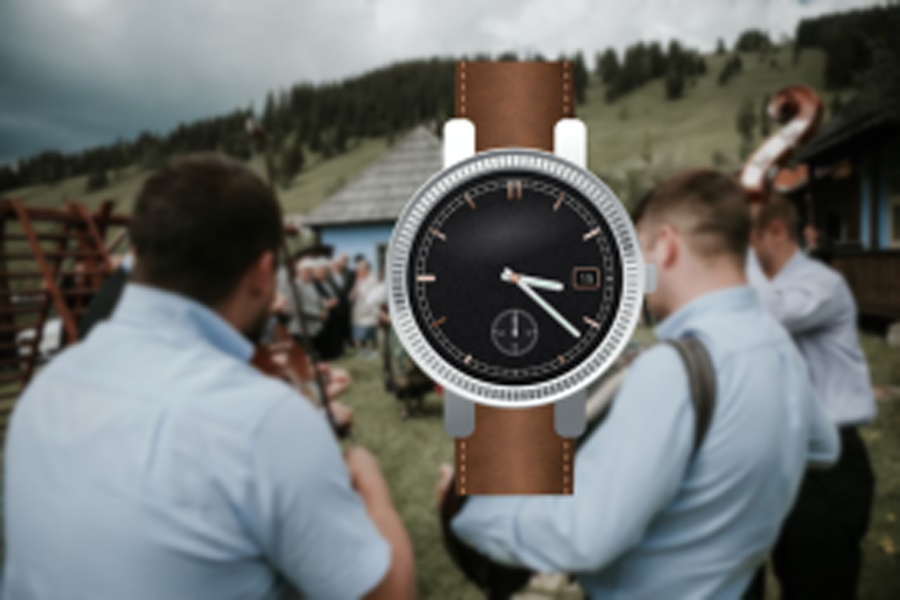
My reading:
**3:22**
